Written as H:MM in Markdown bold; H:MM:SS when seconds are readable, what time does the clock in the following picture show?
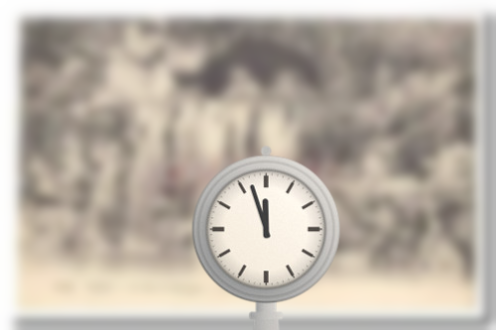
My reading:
**11:57**
